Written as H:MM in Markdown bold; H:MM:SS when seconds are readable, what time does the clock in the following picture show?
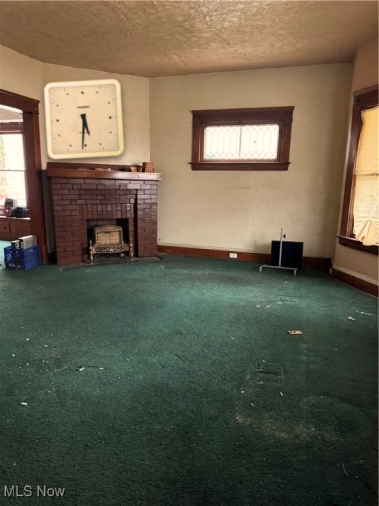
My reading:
**5:31**
